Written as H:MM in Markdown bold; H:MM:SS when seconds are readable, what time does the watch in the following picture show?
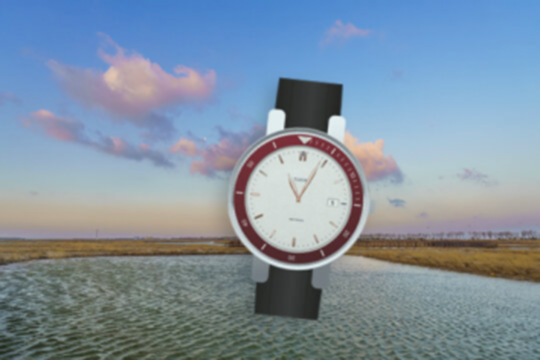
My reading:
**11:04**
